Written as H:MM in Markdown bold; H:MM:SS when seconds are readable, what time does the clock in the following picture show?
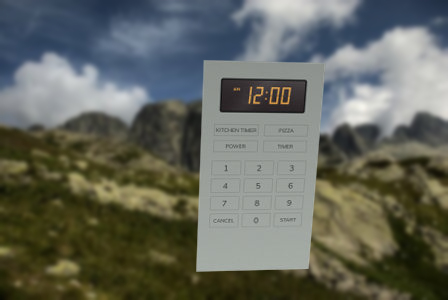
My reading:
**12:00**
